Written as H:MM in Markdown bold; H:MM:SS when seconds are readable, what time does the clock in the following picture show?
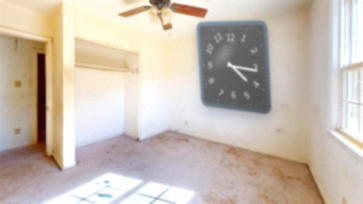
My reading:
**4:16**
